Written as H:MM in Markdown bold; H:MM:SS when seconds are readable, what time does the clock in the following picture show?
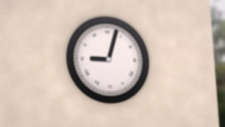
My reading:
**9:03**
